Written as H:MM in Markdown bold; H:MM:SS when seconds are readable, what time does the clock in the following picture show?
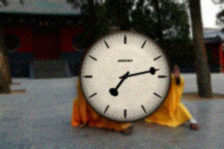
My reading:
**7:13**
